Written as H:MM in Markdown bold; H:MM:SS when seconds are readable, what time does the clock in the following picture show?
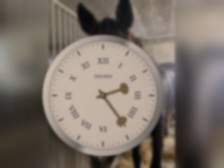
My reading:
**2:24**
